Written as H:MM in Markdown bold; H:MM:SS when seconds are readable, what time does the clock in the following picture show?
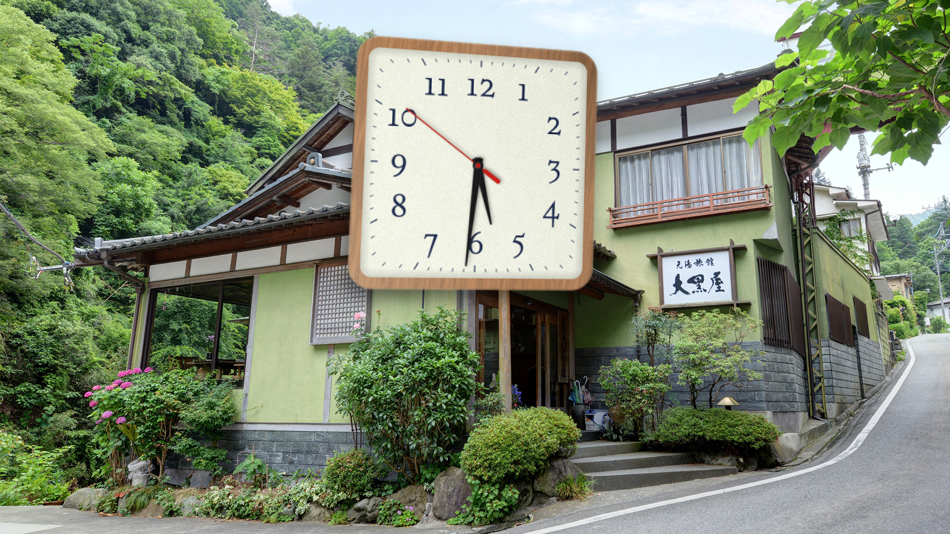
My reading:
**5:30:51**
